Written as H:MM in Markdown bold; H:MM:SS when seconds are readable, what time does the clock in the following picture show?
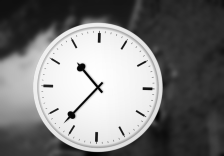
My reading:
**10:37**
